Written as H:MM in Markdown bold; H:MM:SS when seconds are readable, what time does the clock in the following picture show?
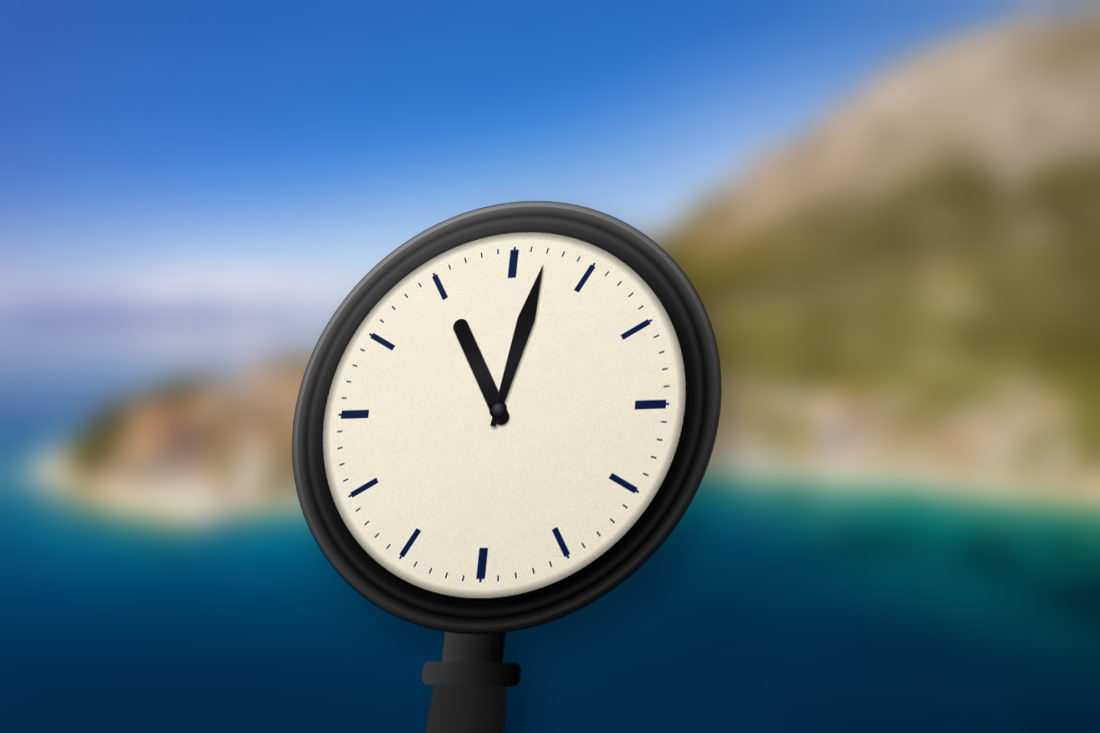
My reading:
**11:02**
